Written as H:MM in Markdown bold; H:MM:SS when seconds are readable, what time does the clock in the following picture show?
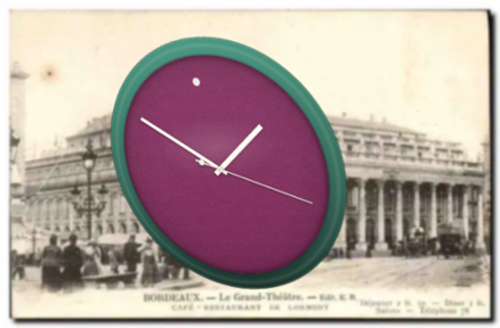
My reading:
**1:51:19**
